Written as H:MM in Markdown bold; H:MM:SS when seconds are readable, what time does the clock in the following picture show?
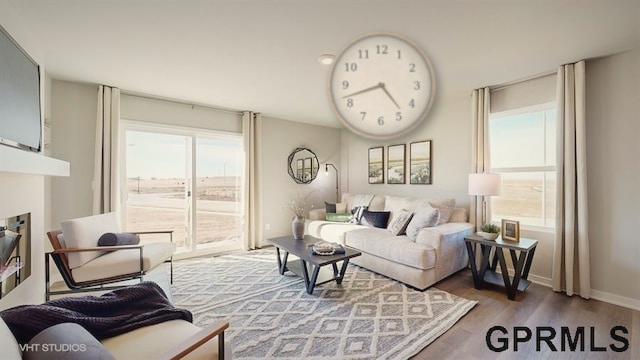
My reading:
**4:42**
